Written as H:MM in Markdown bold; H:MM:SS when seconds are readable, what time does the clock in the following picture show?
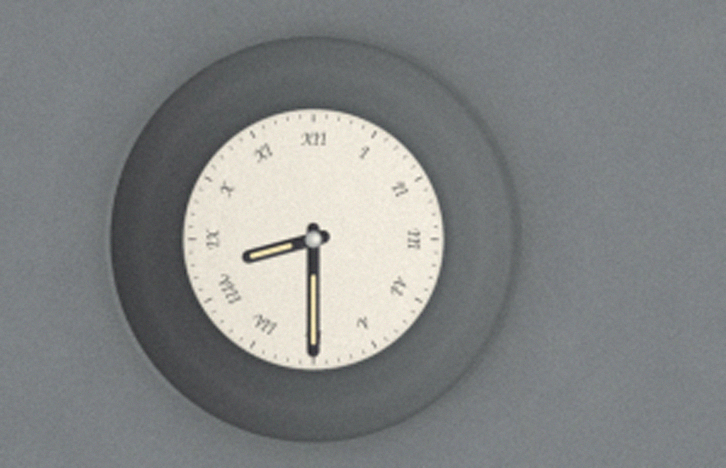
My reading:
**8:30**
